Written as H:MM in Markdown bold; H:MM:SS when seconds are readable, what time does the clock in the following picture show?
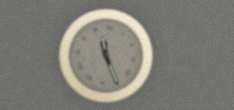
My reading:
**11:25**
